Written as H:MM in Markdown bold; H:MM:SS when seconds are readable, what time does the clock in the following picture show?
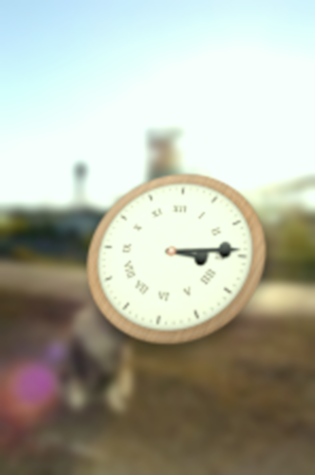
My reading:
**3:14**
